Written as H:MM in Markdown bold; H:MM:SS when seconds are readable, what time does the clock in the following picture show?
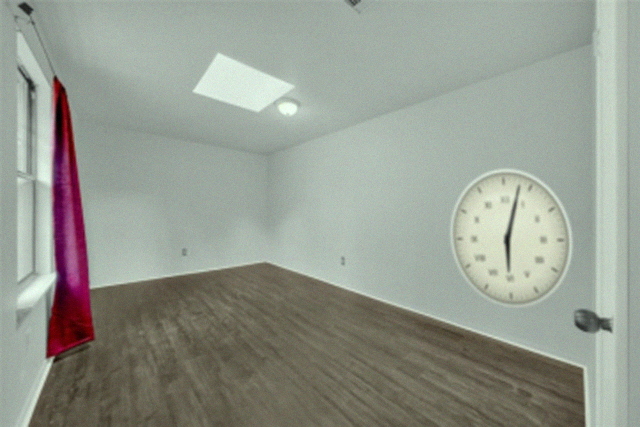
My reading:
**6:03**
